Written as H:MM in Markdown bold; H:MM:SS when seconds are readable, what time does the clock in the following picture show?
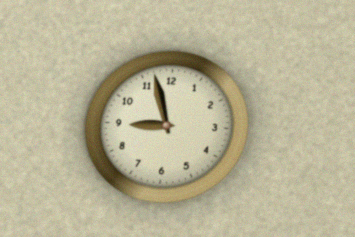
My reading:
**8:57**
